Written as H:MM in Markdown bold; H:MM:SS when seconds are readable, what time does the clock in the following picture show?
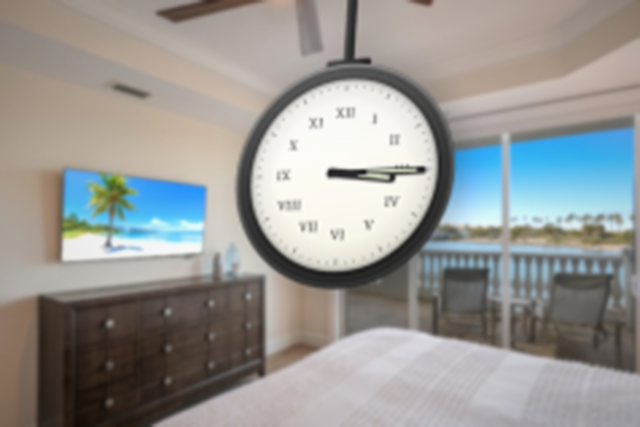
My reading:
**3:15**
